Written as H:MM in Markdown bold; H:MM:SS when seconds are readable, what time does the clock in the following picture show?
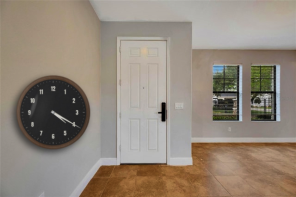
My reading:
**4:20**
